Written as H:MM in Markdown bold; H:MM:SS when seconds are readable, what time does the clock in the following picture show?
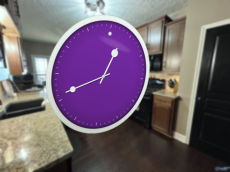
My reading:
**12:41**
